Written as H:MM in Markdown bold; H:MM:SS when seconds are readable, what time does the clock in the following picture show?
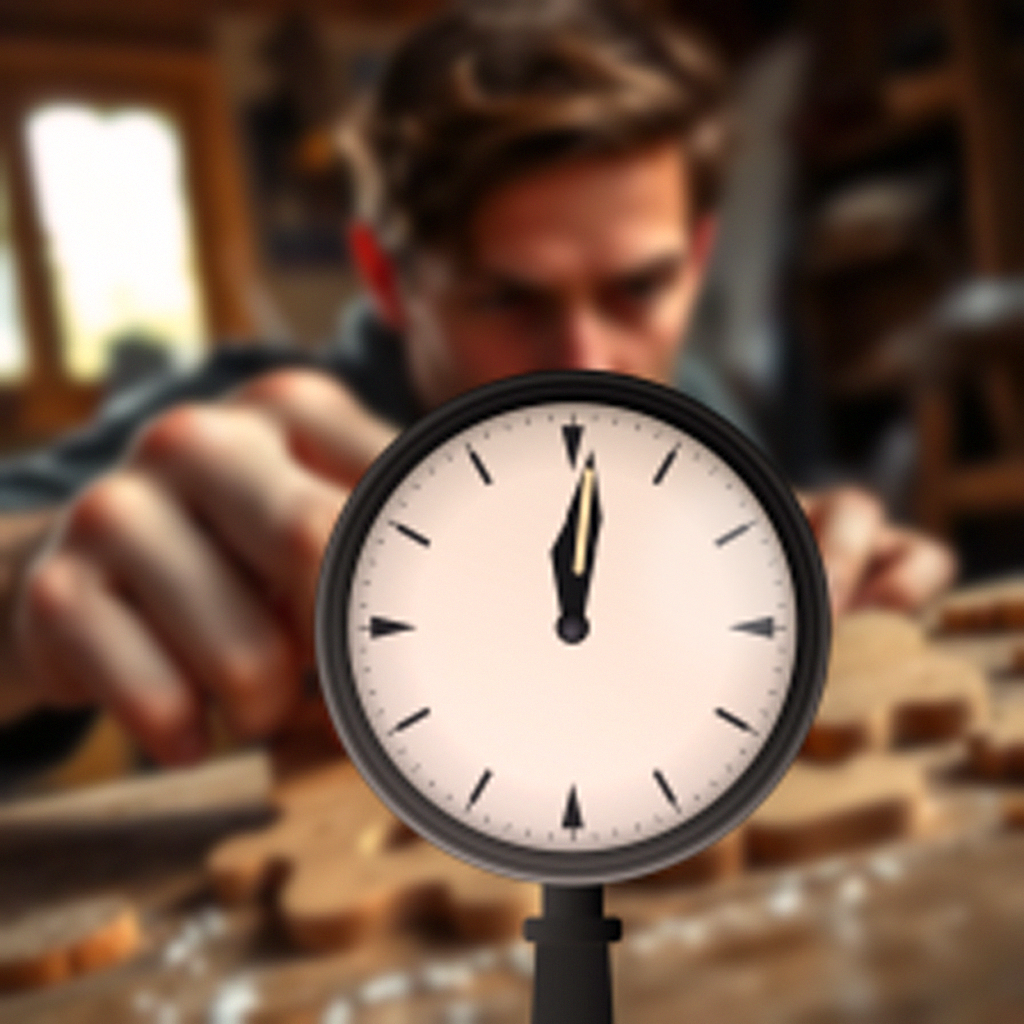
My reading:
**12:01**
